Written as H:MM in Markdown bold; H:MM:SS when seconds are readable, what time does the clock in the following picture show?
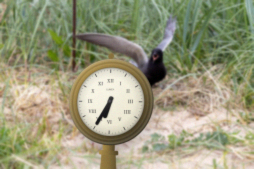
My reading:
**6:35**
